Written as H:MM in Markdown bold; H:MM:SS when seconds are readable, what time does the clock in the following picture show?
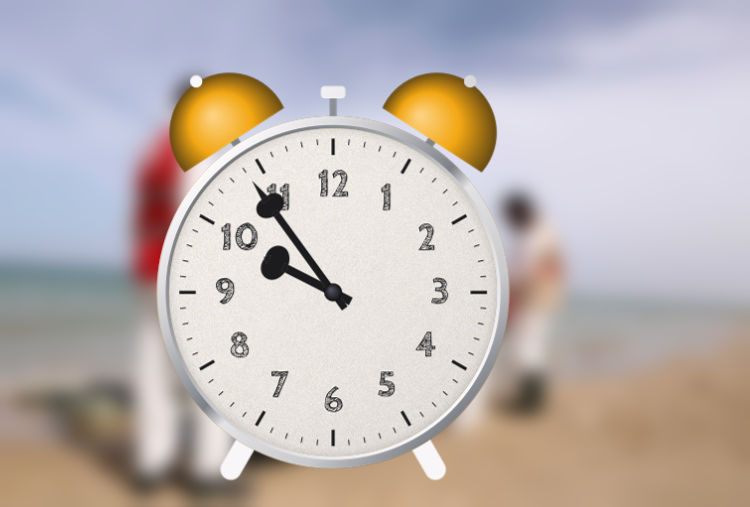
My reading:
**9:54**
